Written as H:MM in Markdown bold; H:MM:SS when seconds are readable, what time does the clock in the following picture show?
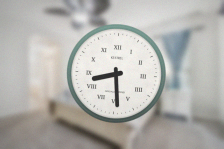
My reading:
**8:29**
